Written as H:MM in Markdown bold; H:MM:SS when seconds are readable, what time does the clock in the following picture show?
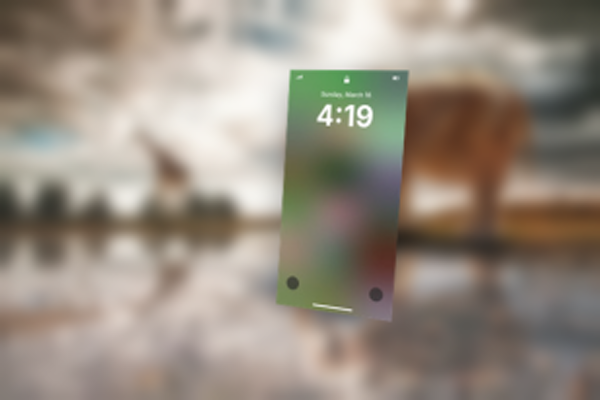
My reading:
**4:19**
